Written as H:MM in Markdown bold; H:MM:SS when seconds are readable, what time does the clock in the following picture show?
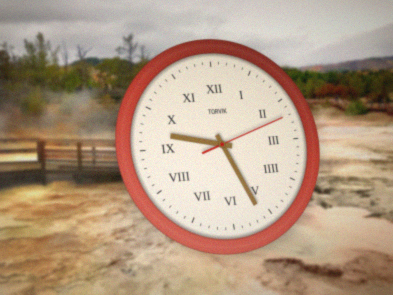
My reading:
**9:26:12**
